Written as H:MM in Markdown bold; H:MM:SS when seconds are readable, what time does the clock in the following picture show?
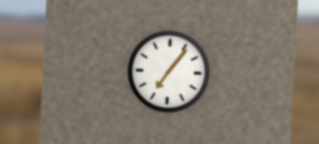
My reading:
**7:06**
